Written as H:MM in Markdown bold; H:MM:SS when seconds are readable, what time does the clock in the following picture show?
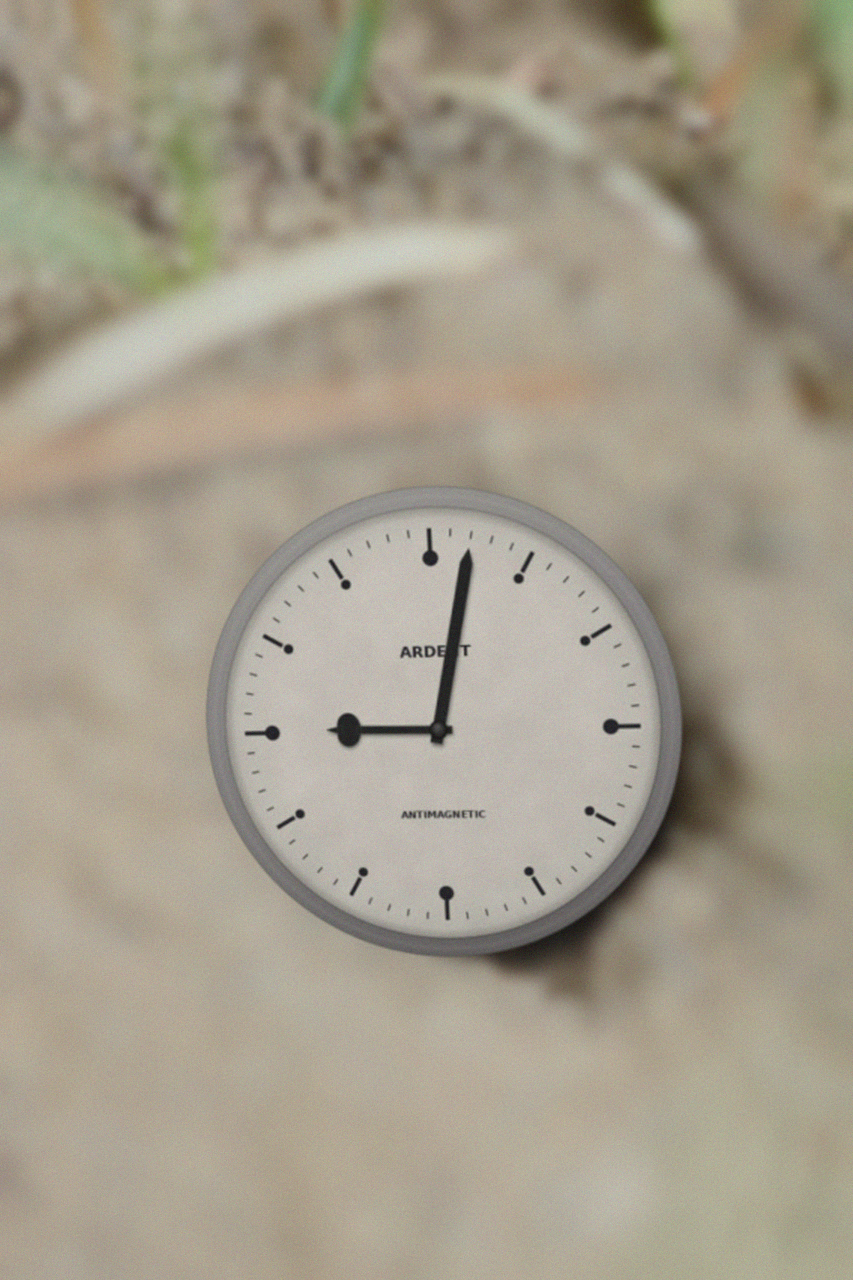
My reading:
**9:02**
